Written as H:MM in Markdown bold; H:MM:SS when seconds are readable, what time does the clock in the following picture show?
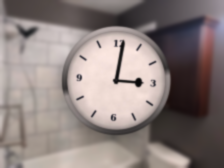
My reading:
**3:01**
